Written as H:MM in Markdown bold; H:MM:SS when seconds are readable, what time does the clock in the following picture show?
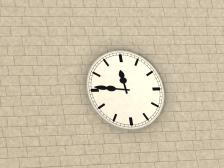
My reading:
**11:46**
